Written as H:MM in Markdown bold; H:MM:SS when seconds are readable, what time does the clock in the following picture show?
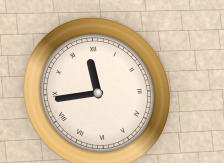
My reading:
**11:44**
